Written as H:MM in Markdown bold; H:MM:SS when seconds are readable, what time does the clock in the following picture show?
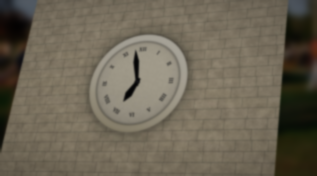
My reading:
**6:58**
